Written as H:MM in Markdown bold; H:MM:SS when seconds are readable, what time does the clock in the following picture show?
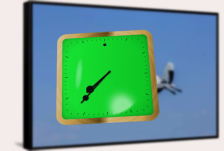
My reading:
**7:37**
